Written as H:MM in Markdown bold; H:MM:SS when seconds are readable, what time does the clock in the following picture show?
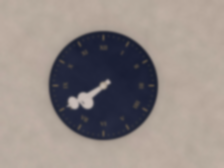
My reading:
**7:40**
